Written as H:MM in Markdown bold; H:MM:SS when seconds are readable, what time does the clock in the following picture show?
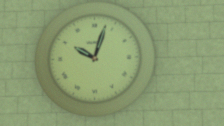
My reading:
**10:03**
